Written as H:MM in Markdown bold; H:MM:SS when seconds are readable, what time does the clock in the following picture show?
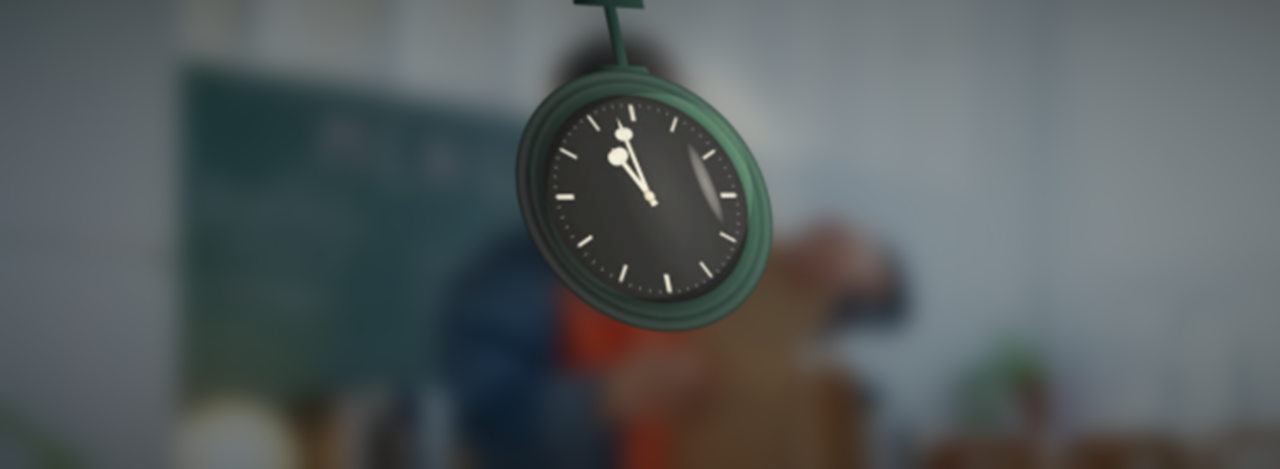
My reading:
**10:58**
